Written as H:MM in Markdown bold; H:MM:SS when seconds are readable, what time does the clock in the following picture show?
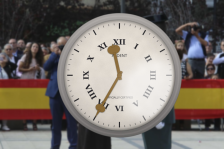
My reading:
**11:35**
